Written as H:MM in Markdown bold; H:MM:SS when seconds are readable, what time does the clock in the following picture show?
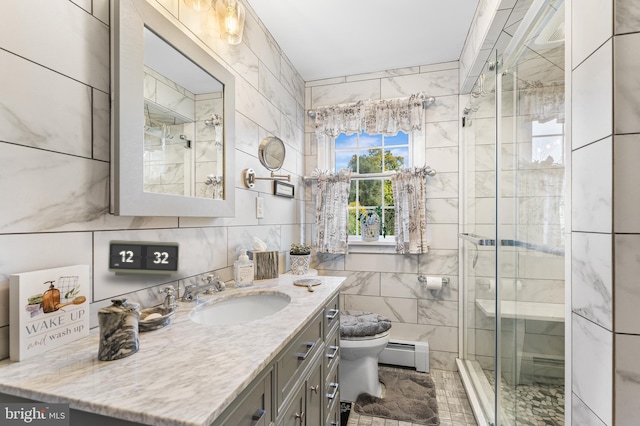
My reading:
**12:32**
